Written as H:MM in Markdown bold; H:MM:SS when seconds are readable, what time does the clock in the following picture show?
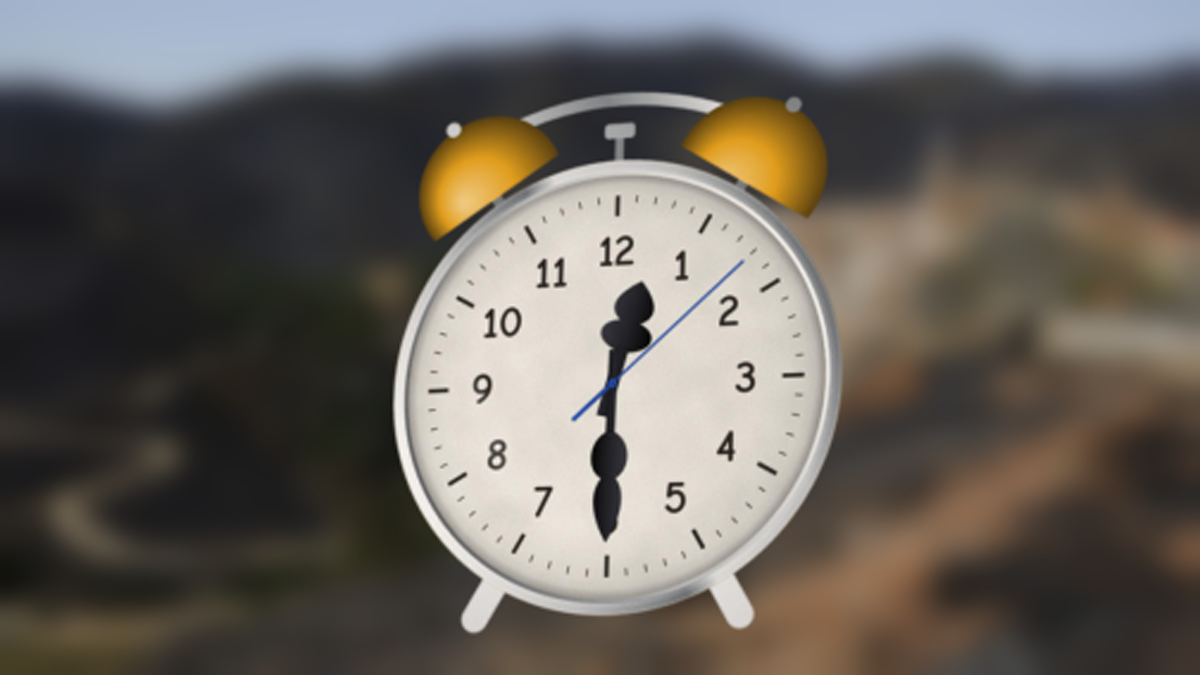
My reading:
**12:30:08**
